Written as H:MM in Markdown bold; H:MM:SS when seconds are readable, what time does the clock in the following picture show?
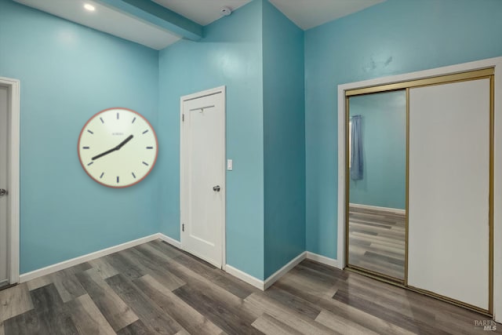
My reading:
**1:41**
